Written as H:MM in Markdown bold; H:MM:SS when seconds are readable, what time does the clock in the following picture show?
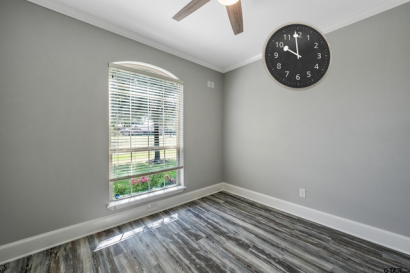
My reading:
**9:59**
